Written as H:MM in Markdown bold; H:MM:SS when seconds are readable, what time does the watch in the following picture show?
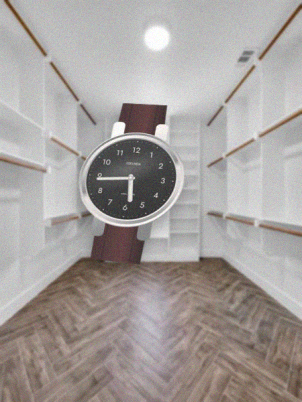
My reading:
**5:44**
